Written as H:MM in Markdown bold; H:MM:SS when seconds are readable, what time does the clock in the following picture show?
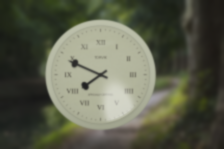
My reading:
**7:49**
